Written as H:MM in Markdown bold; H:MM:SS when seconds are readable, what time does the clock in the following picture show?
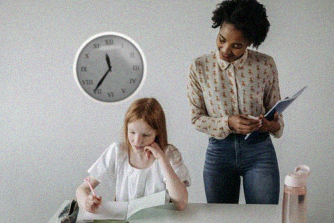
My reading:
**11:36**
